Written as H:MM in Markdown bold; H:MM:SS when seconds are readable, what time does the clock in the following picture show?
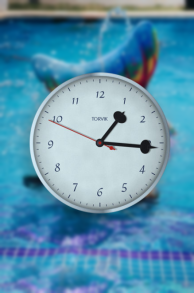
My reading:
**1:15:49**
